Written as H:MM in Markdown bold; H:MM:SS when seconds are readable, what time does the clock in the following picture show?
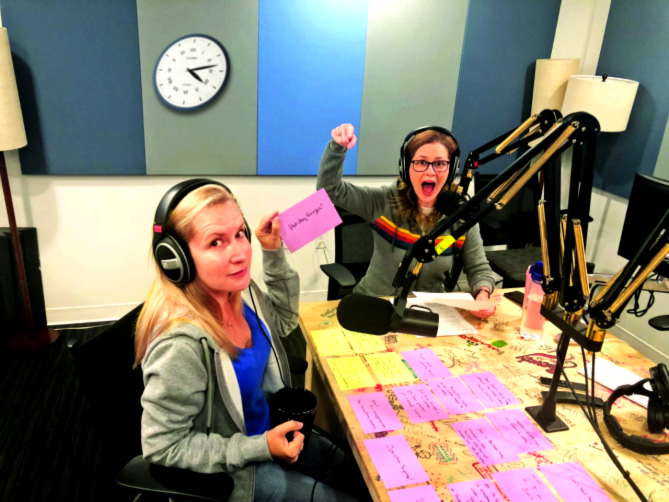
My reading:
**4:13**
